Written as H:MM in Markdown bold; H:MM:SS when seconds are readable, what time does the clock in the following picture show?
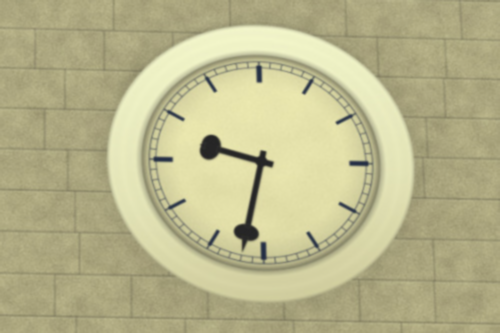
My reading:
**9:32**
